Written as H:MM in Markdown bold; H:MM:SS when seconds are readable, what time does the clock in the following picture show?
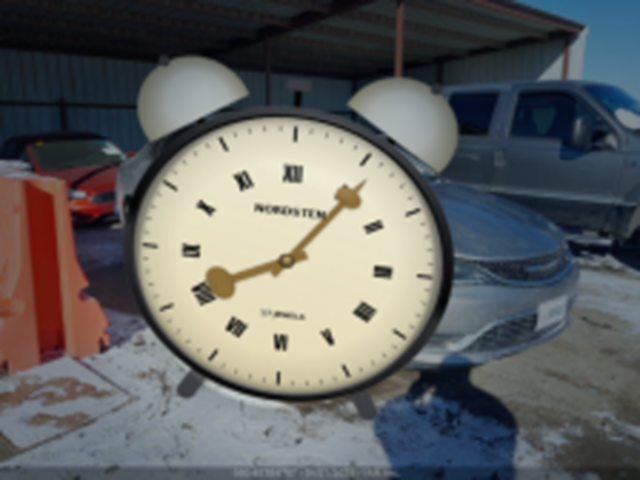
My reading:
**8:06**
